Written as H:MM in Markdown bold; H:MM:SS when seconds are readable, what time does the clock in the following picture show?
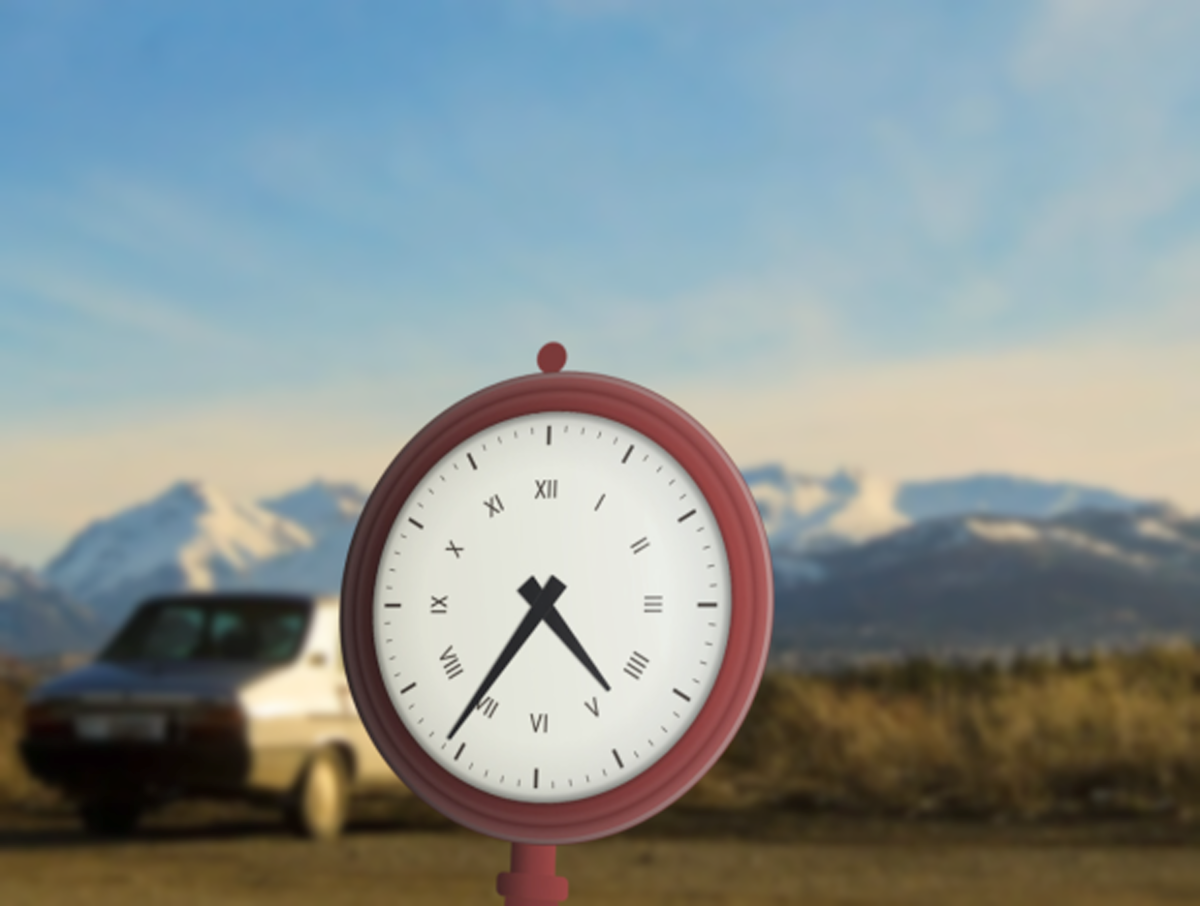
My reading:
**4:36**
